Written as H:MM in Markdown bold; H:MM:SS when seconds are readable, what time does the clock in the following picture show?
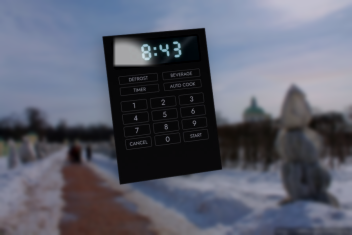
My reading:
**8:43**
